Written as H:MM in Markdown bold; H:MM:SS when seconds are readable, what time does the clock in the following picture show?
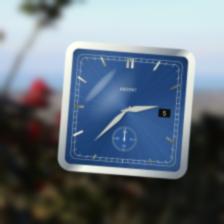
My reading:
**2:37**
